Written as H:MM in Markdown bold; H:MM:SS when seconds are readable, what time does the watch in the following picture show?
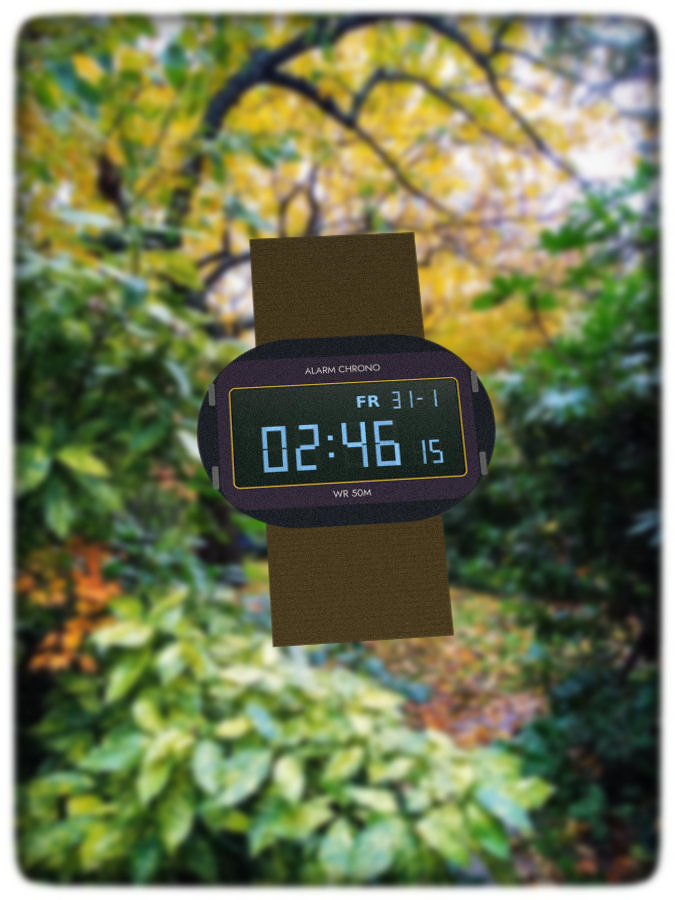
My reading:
**2:46:15**
